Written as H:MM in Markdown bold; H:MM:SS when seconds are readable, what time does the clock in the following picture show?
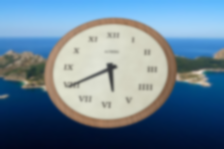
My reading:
**5:40**
